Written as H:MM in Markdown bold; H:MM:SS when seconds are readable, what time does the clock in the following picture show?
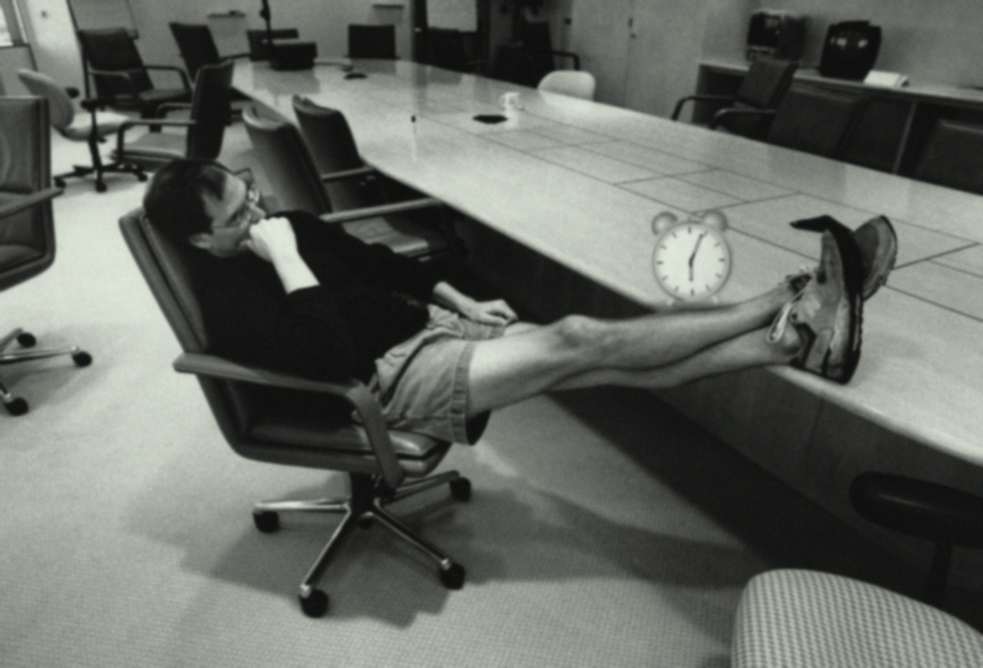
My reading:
**6:04**
